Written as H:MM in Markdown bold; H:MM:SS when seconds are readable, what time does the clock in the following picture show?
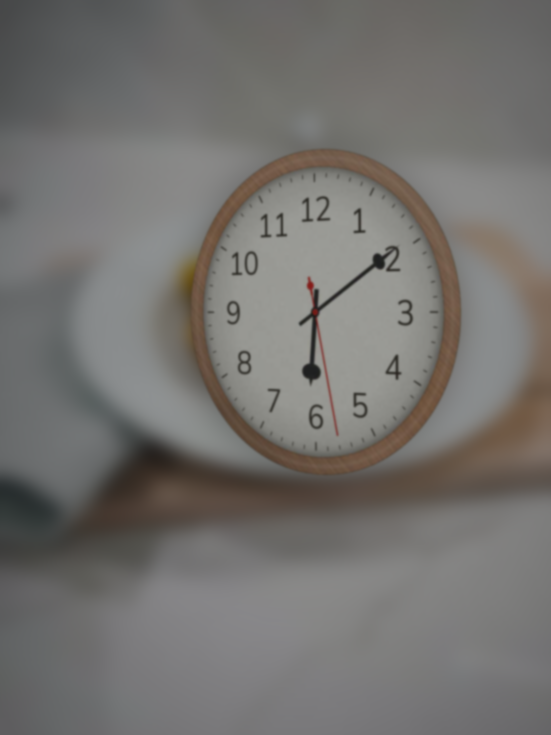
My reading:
**6:09:28**
